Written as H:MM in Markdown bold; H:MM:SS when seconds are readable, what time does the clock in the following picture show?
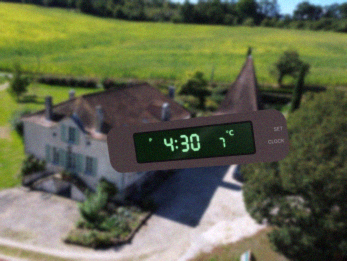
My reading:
**4:30**
